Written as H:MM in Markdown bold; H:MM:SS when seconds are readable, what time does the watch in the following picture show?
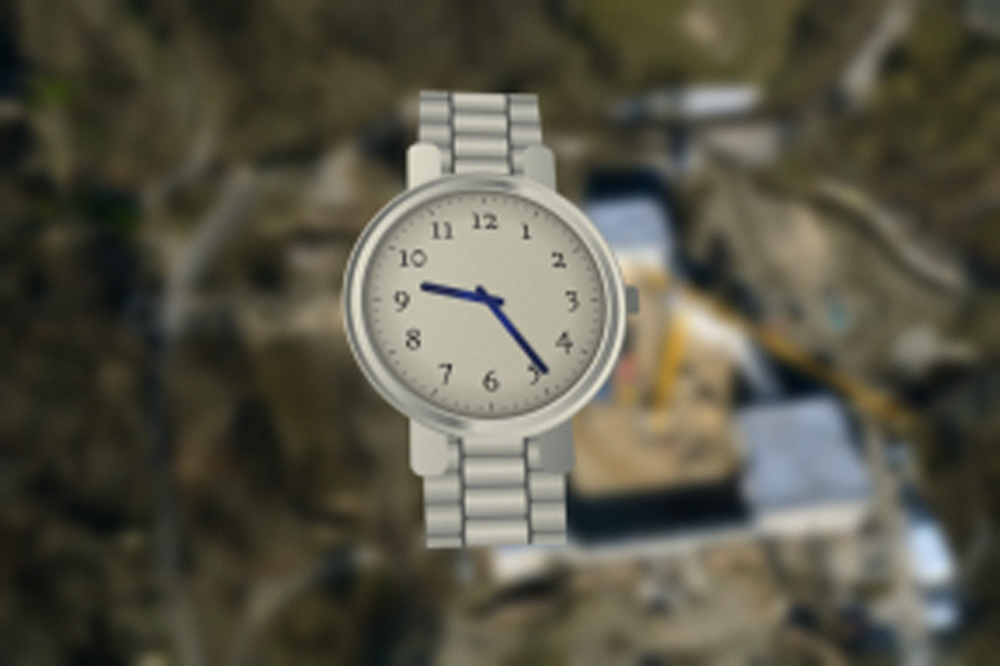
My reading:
**9:24**
